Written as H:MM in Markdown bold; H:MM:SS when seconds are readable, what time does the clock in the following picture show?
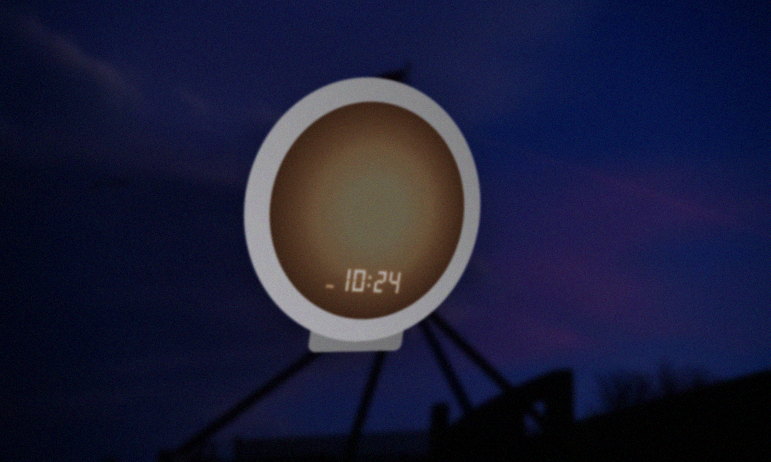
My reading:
**10:24**
